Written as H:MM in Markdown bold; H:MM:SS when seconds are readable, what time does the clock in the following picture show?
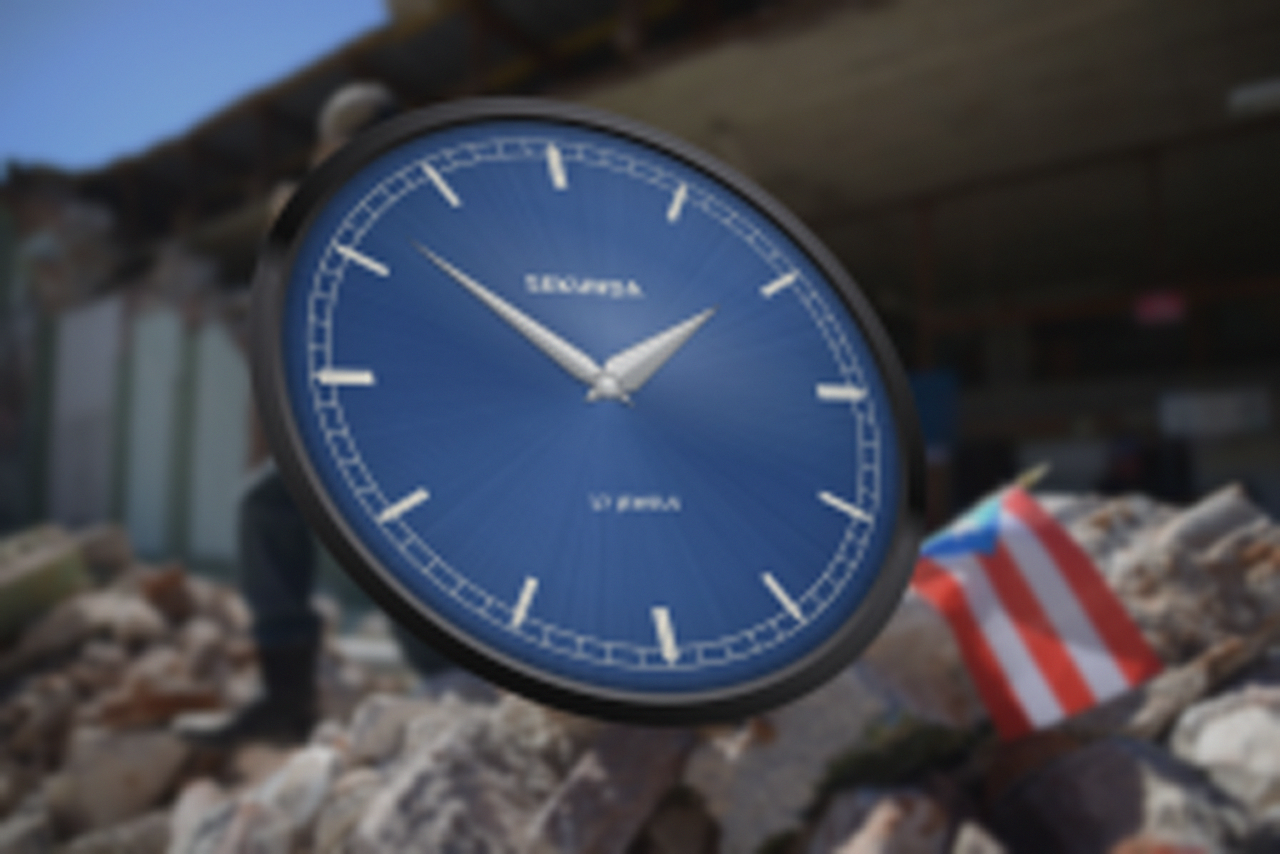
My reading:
**1:52**
